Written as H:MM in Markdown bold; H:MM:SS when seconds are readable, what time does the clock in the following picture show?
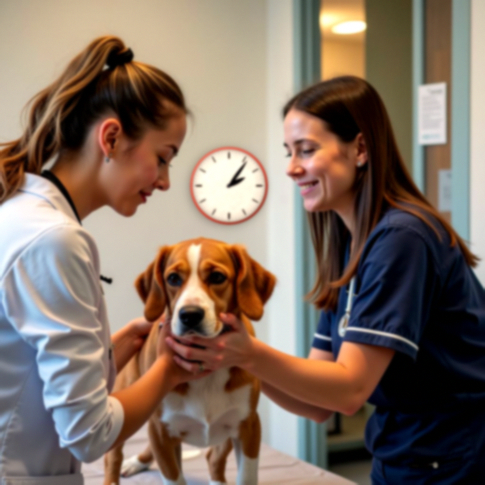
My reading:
**2:06**
